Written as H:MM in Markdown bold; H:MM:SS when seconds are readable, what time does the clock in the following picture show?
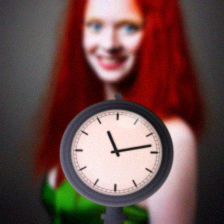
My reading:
**11:13**
